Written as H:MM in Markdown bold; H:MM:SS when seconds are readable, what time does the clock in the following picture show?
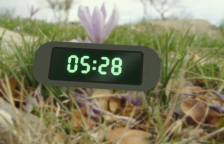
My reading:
**5:28**
